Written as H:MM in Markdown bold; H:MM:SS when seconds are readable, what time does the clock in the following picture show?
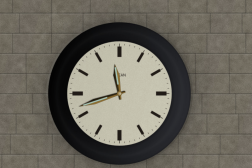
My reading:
**11:42**
